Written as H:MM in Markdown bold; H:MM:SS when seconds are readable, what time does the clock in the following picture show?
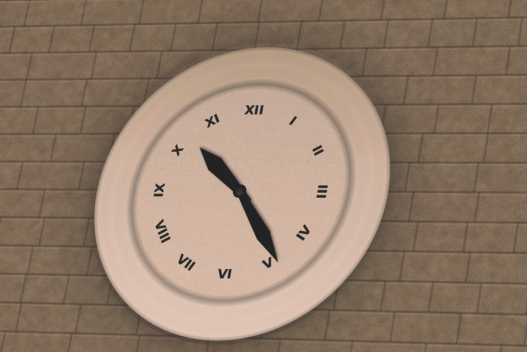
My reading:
**10:24**
